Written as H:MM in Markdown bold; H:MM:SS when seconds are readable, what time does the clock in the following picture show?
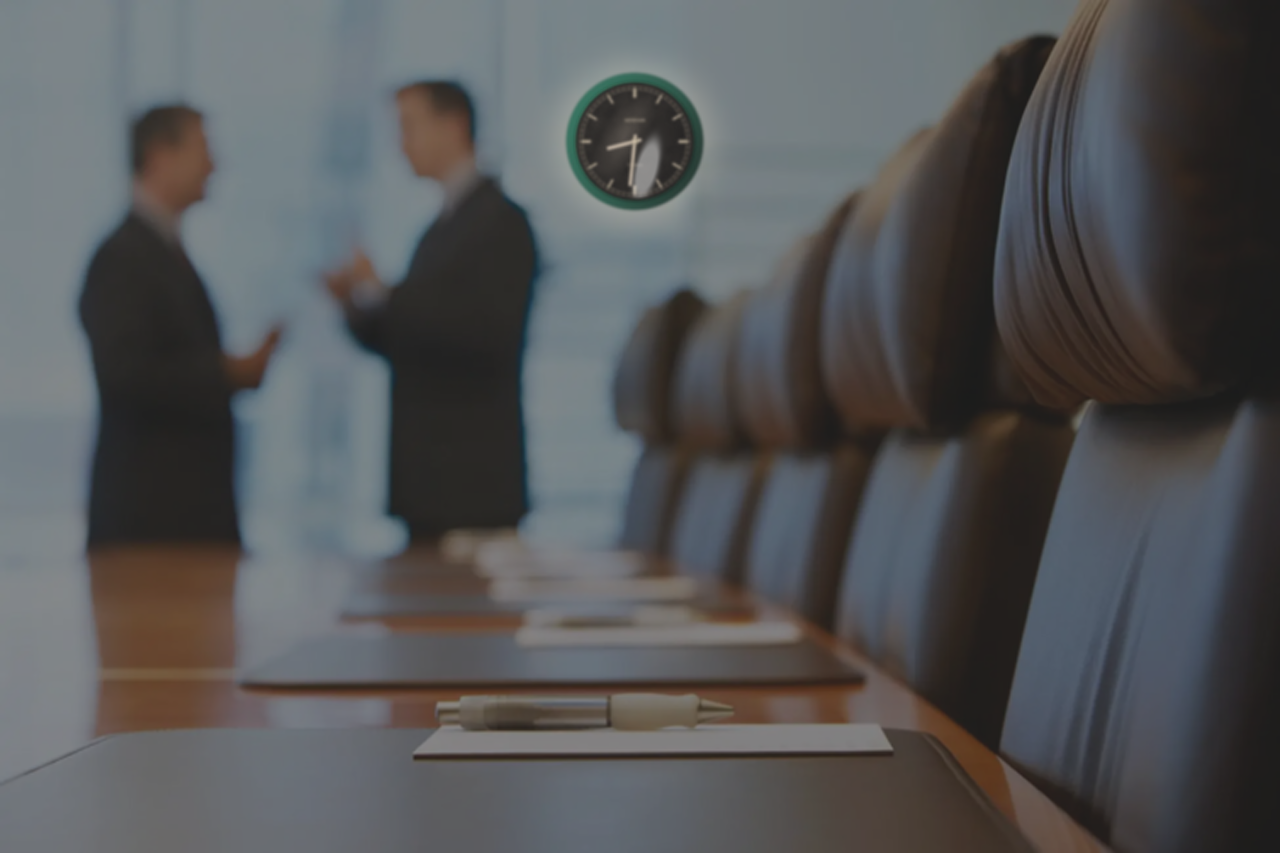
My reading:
**8:31**
